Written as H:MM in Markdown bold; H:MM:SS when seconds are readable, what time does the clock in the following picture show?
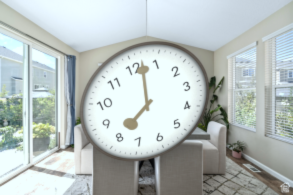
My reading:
**8:02**
